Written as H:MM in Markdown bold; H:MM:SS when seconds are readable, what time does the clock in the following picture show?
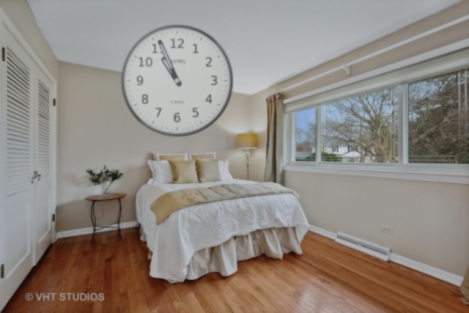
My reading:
**10:56**
